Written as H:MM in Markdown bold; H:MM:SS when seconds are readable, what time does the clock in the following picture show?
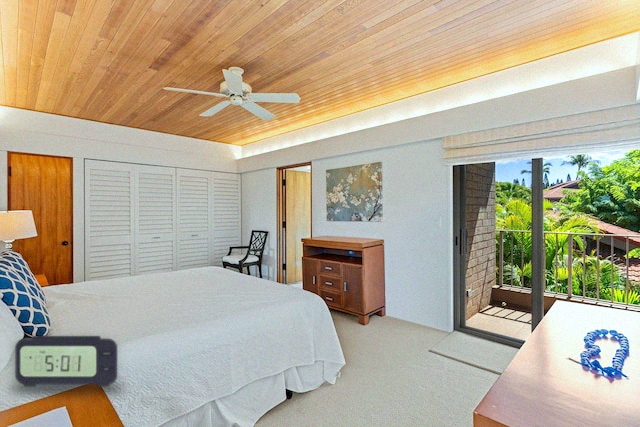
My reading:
**5:01**
